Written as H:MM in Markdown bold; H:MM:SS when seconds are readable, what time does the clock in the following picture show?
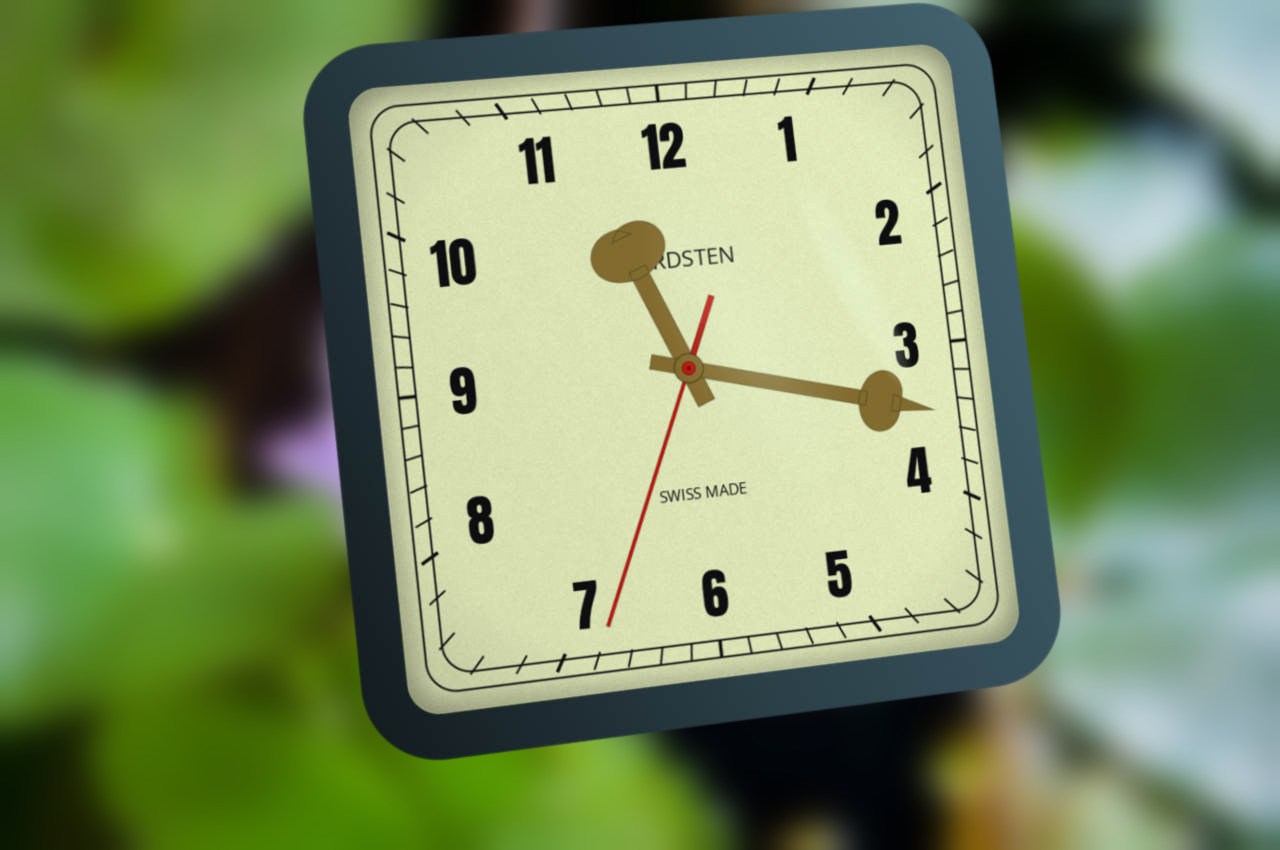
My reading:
**11:17:34**
